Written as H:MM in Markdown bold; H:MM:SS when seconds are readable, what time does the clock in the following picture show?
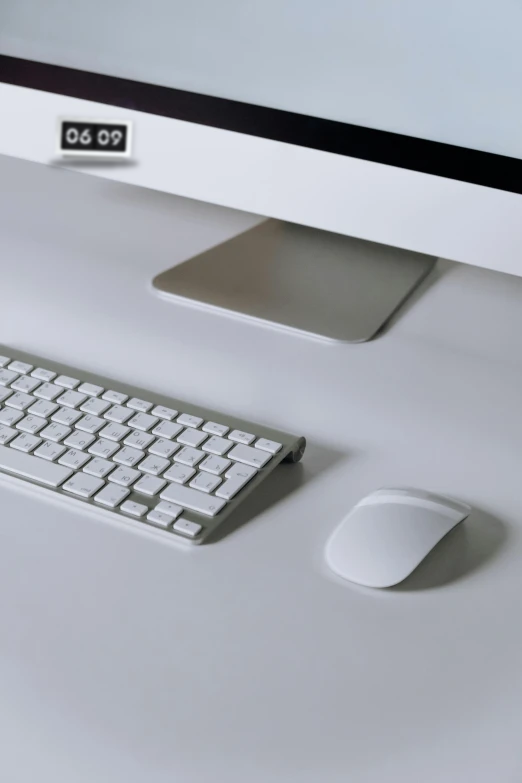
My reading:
**6:09**
